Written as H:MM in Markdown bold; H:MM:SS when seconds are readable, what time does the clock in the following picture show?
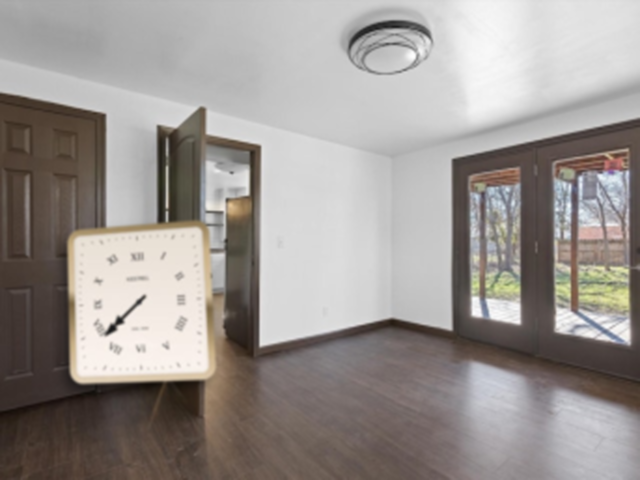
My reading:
**7:38**
